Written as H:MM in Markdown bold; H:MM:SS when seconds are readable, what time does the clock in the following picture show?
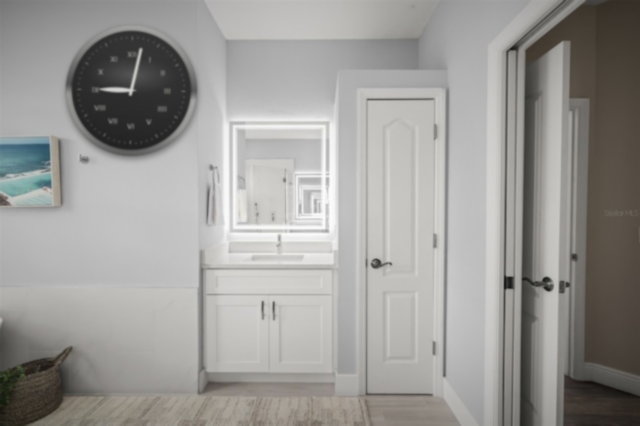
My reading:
**9:02**
